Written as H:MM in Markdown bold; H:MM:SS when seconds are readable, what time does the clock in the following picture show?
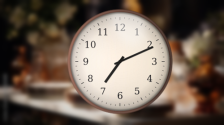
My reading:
**7:11**
